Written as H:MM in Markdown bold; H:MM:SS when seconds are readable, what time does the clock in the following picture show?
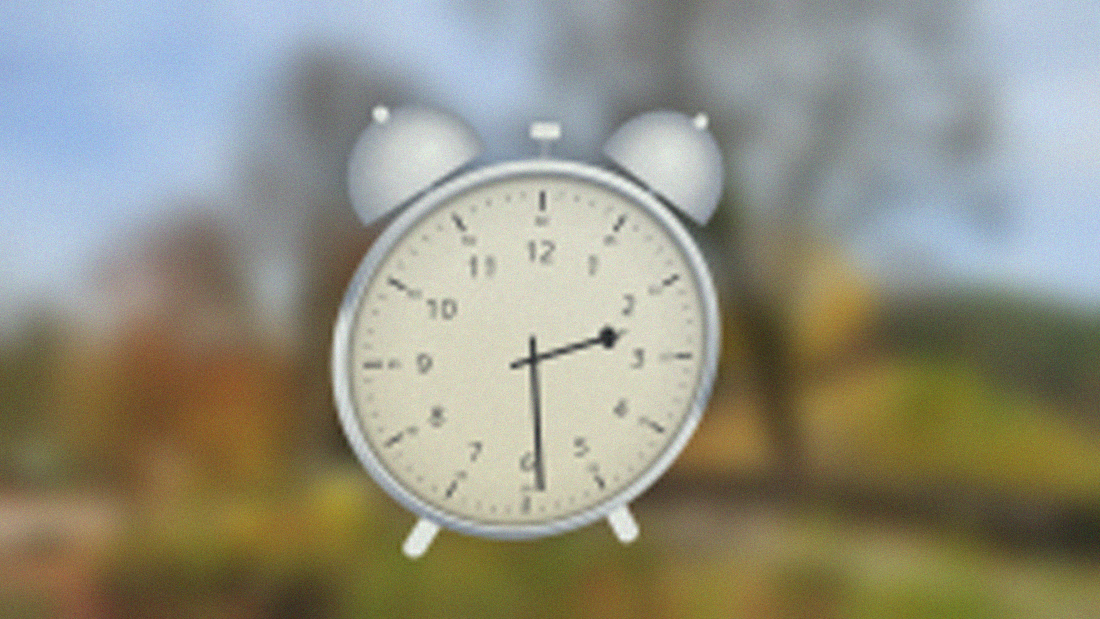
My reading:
**2:29**
